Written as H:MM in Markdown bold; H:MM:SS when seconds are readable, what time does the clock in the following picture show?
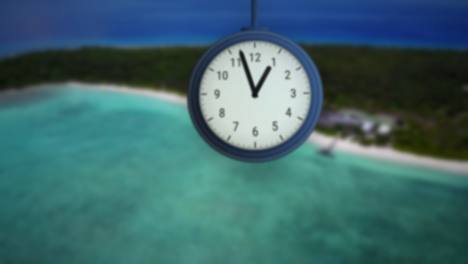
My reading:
**12:57**
